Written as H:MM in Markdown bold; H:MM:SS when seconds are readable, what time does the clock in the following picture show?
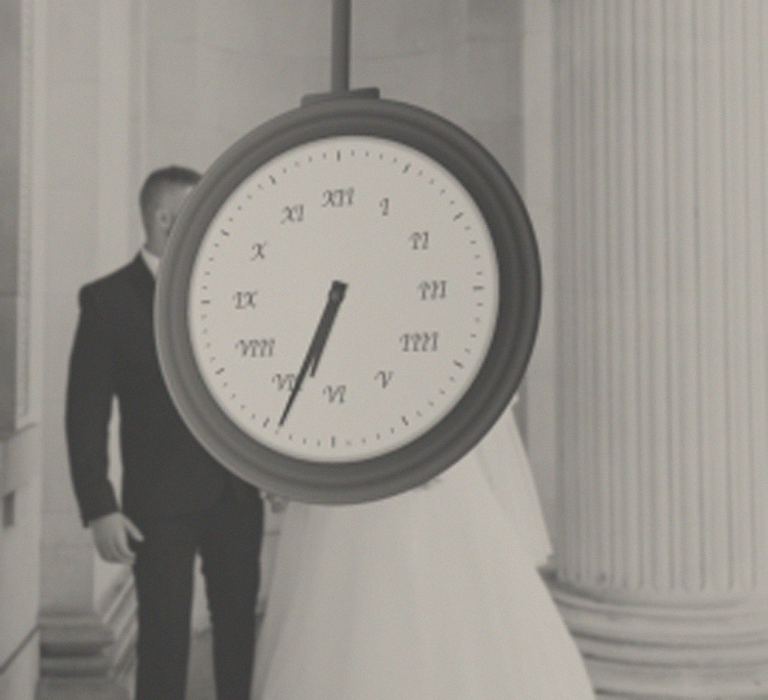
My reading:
**6:34**
